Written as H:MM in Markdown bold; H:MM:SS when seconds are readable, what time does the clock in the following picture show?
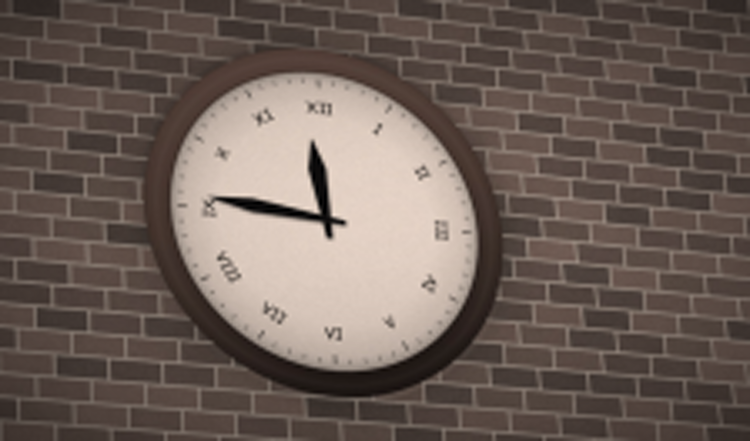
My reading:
**11:46**
